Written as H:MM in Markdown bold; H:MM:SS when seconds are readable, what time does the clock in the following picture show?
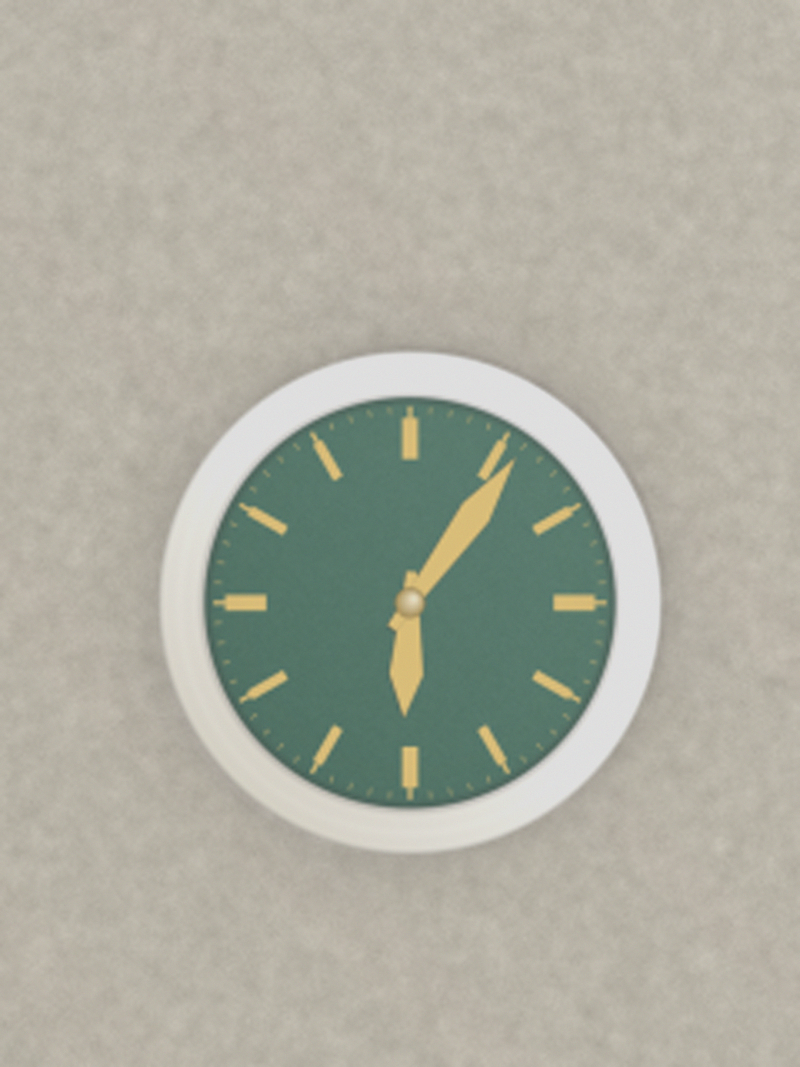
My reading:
**6:06**
